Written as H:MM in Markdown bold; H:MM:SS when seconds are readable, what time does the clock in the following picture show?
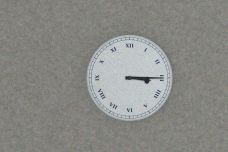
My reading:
**3:15**
